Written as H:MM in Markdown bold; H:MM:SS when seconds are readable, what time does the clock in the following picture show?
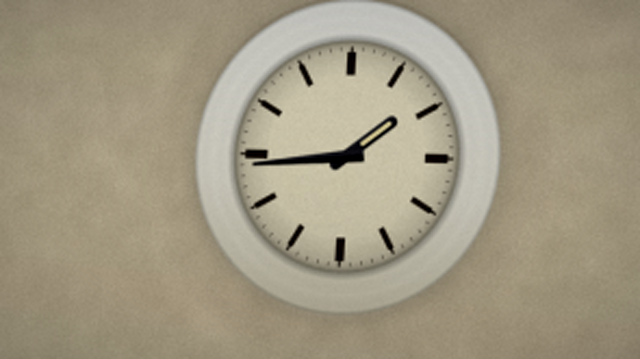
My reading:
**1:44**
